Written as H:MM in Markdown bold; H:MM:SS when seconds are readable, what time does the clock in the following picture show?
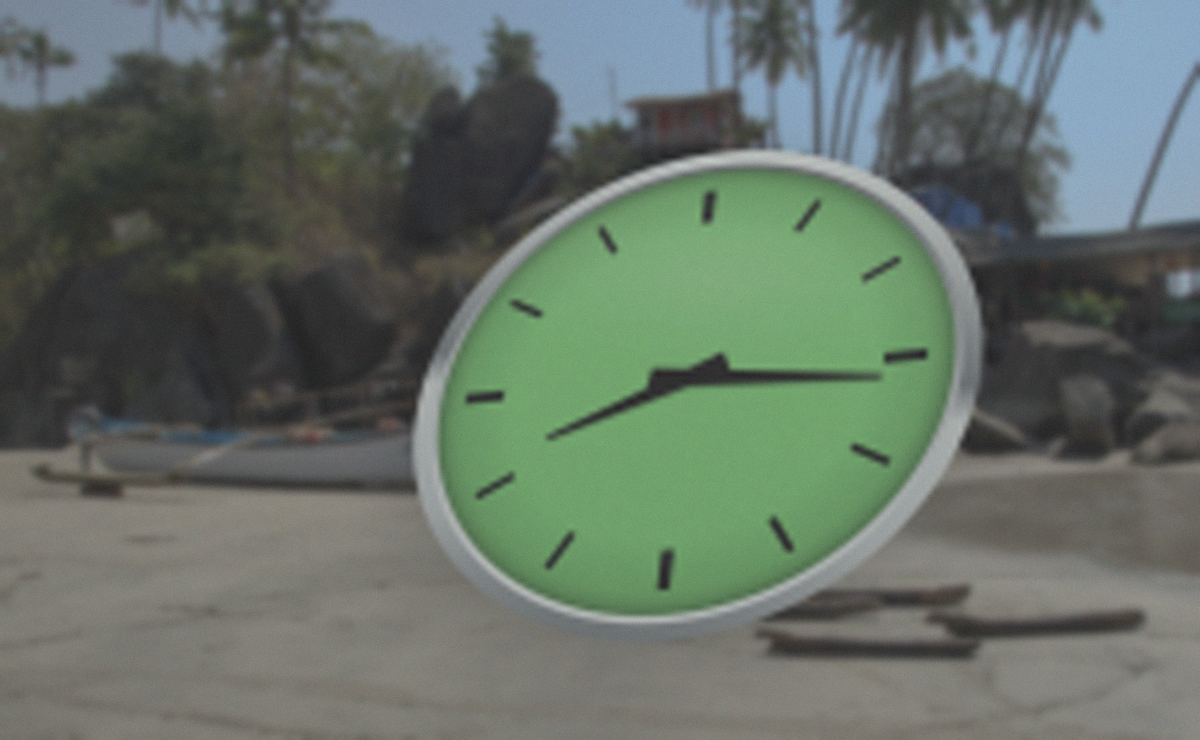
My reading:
**8:16**
